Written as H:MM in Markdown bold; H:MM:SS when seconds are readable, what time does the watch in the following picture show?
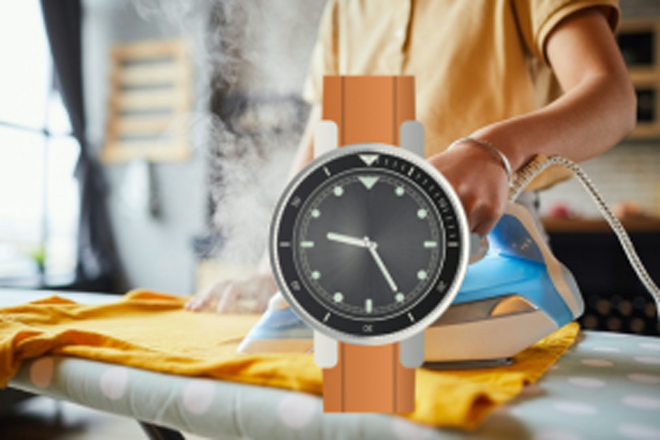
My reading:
**9:25**
